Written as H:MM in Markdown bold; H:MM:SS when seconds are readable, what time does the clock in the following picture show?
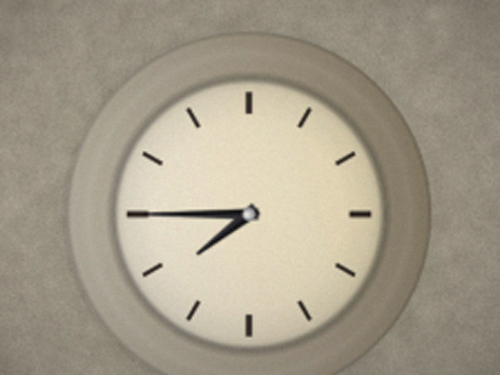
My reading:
**7:45**
